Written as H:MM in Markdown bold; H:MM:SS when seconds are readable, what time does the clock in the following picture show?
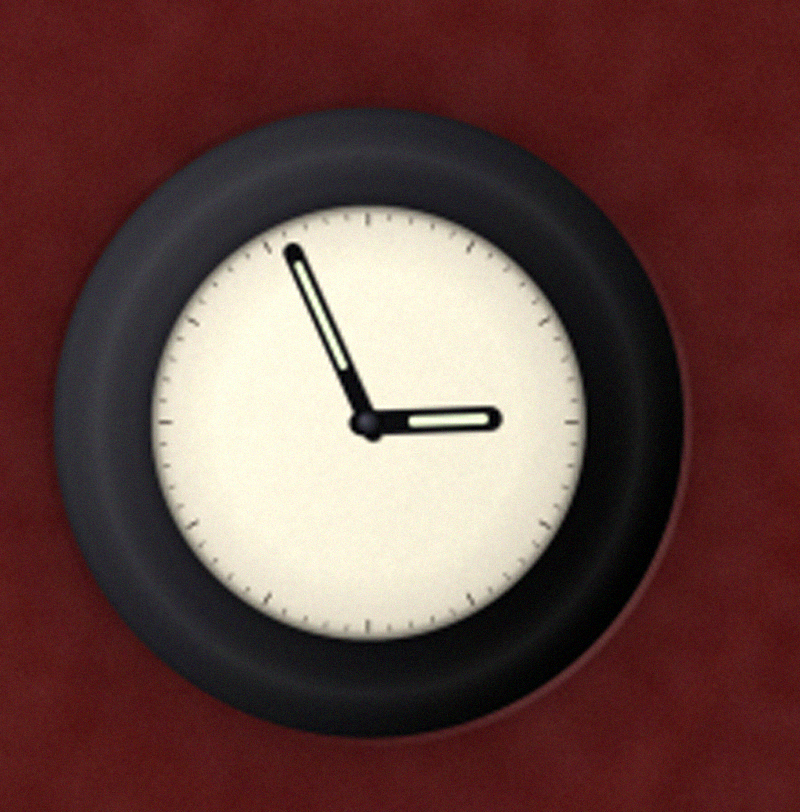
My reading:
**2:56**
